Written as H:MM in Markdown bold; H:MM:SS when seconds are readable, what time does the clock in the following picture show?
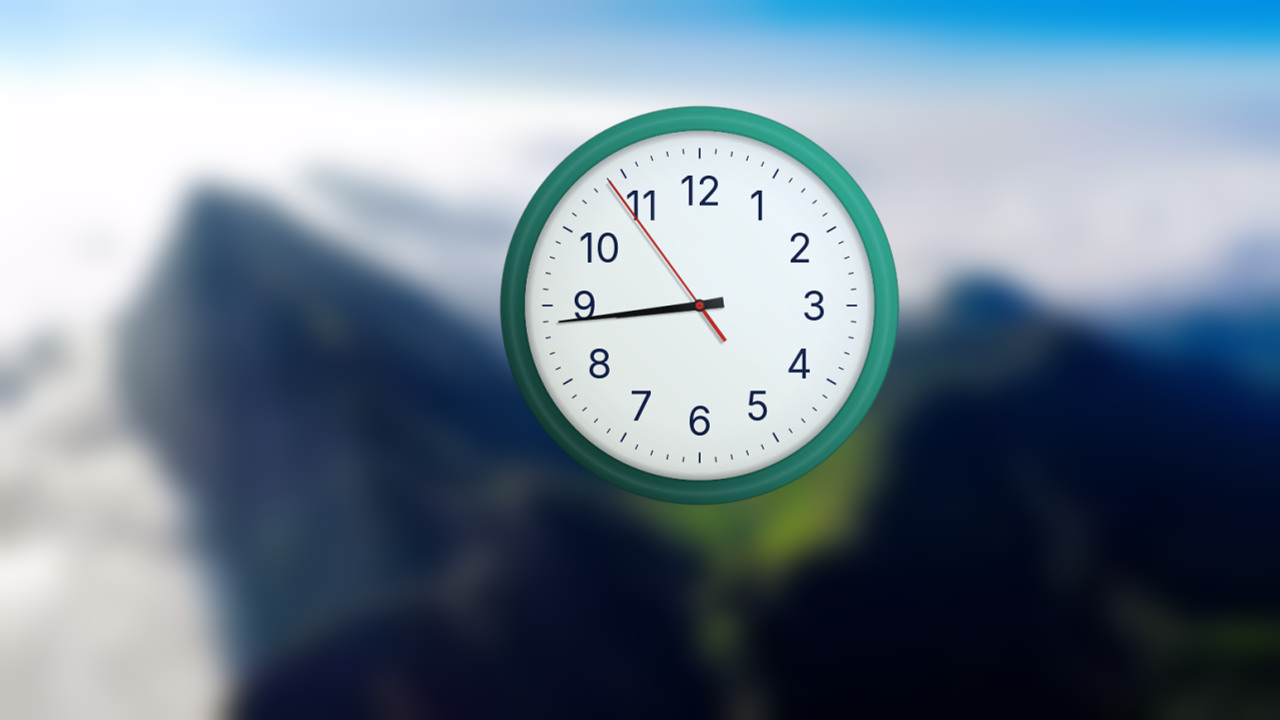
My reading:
**8:43:54**
